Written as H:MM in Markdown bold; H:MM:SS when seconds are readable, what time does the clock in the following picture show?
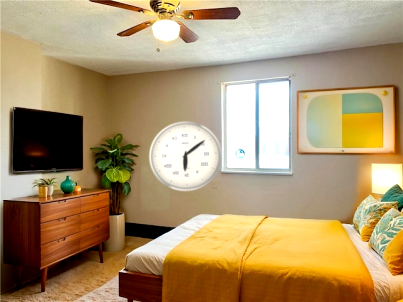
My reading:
**6:09**
